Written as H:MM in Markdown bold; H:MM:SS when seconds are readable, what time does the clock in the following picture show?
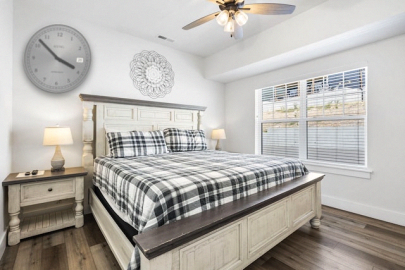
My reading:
**3:52**
